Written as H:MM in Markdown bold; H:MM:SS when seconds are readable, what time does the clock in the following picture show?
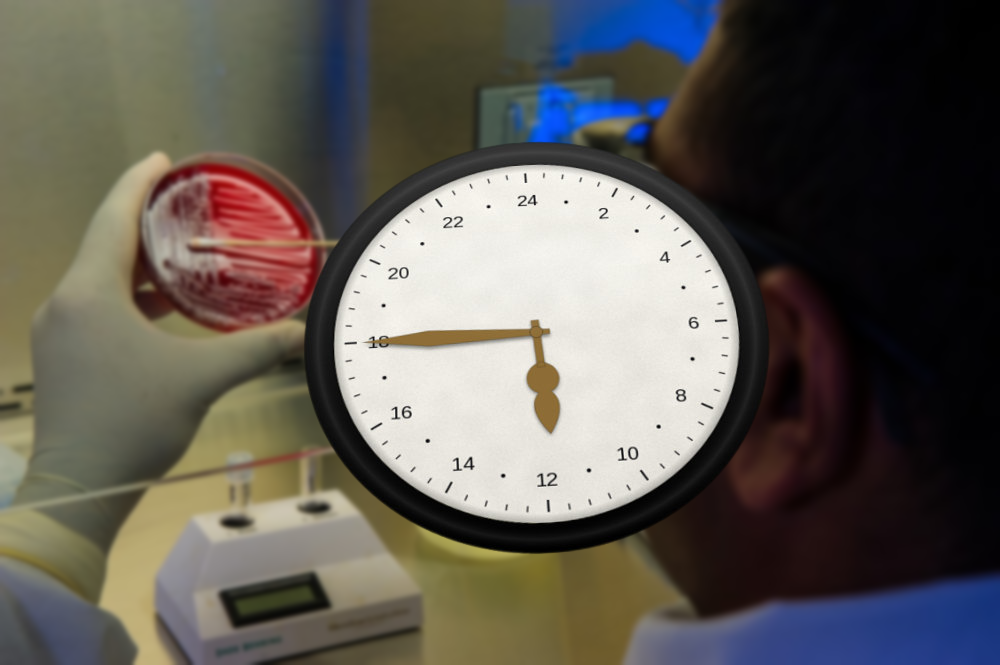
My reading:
**11:45**
